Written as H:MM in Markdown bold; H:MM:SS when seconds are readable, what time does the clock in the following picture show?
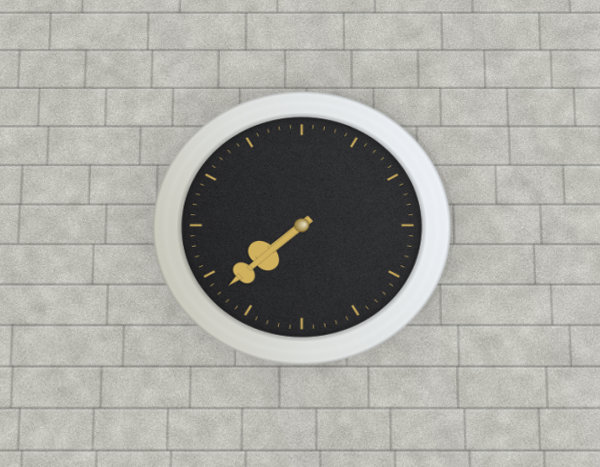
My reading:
**7:38**
